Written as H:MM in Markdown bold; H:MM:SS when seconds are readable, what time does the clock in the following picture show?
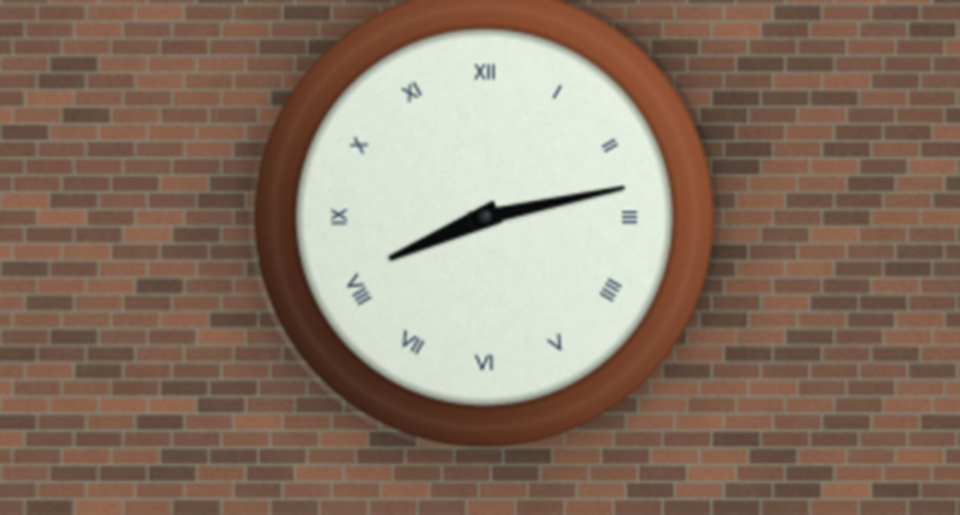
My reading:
**8:13**
